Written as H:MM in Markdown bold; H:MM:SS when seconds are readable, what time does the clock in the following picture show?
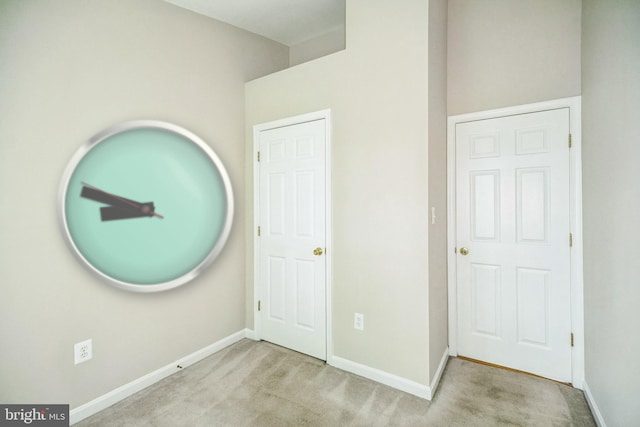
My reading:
**8:47:49**
